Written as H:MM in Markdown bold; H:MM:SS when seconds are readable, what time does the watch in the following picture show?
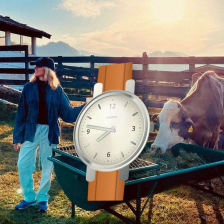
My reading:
**7:47**
